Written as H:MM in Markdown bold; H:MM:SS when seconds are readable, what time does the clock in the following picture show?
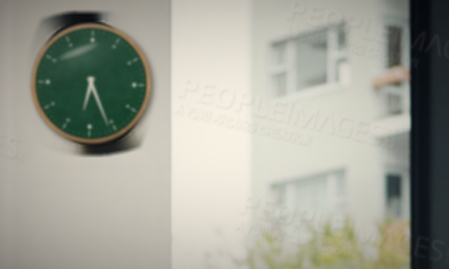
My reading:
**6:26**
